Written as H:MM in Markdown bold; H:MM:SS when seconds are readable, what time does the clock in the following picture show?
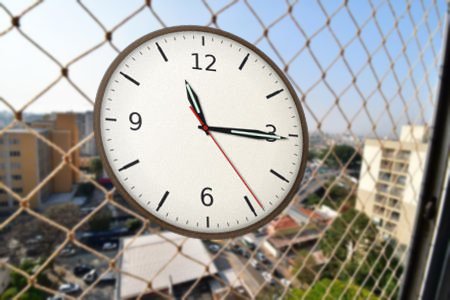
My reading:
**11:15:24**
